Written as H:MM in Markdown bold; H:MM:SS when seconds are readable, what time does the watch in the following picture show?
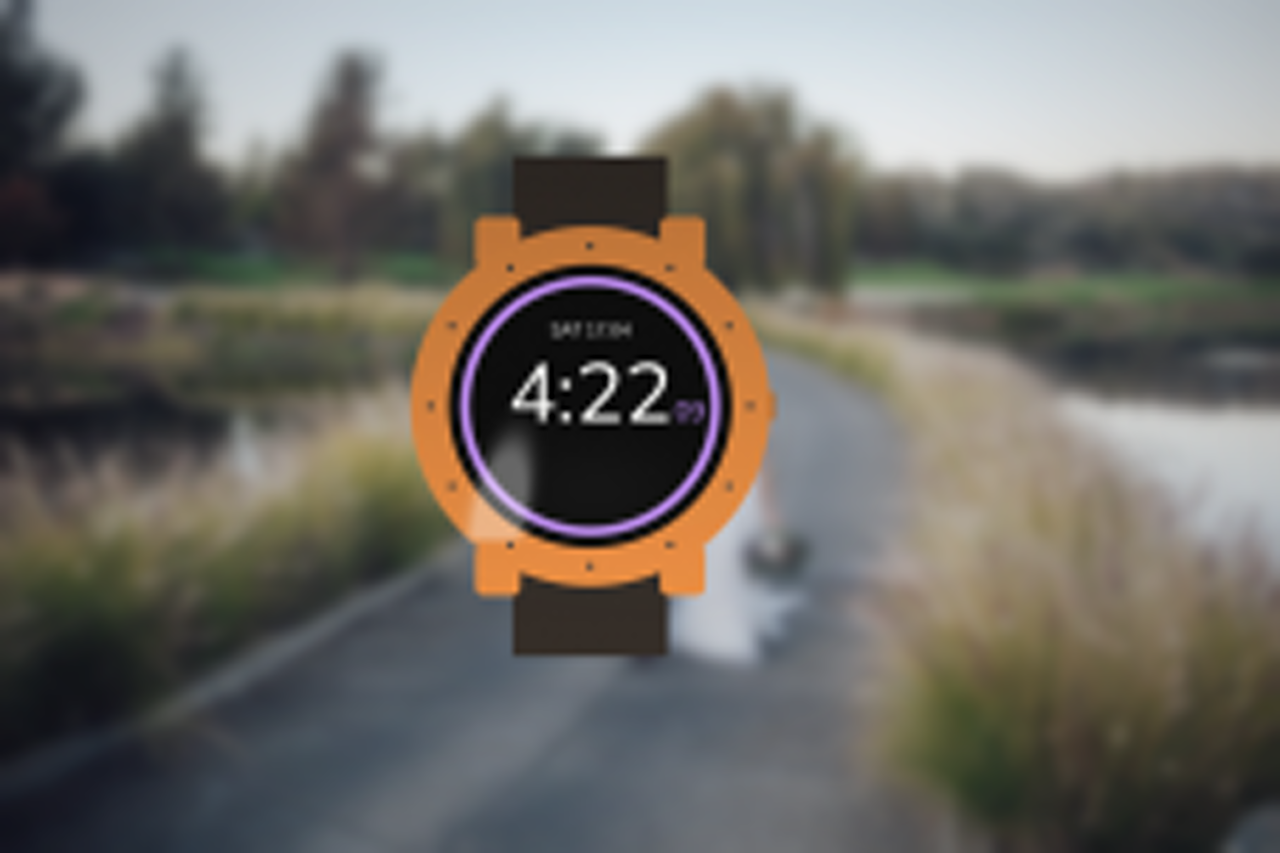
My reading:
**4:22**
